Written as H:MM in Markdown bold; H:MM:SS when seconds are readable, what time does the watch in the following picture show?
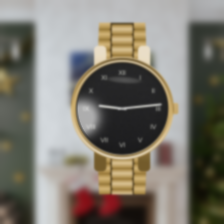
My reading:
**9:14**
